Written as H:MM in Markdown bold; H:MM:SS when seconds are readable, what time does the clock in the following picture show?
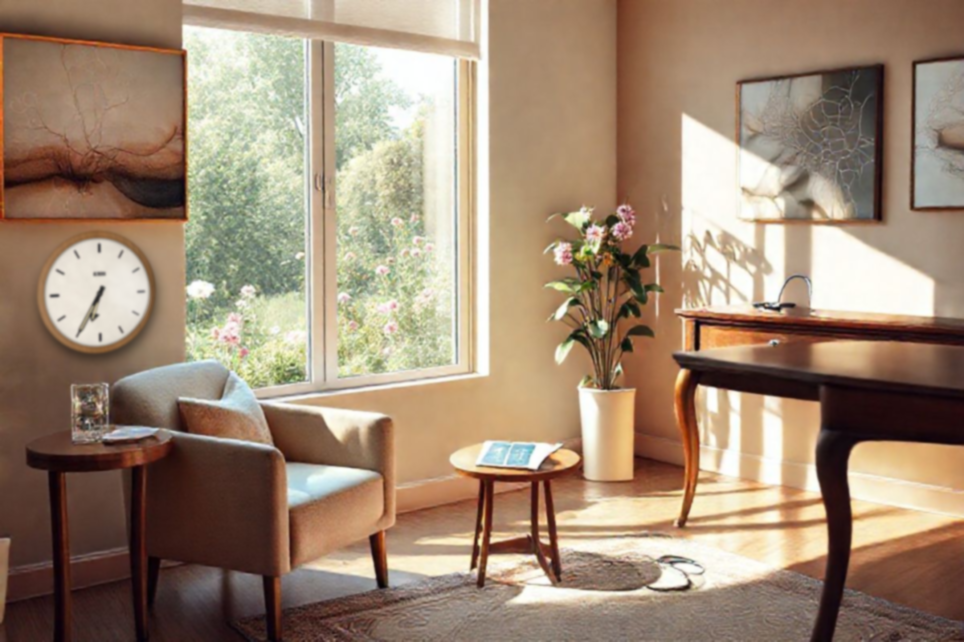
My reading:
**6:35**
